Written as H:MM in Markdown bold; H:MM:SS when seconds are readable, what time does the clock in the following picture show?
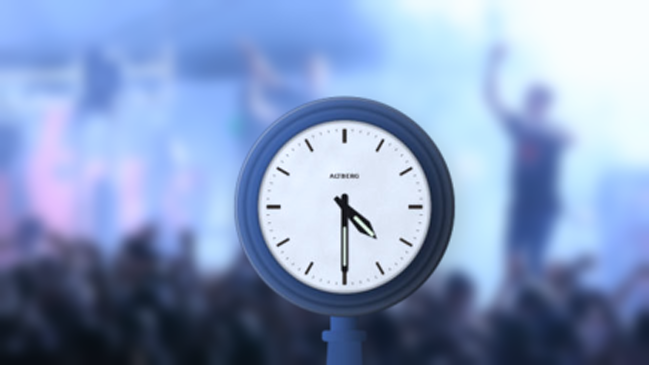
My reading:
**4:30**
